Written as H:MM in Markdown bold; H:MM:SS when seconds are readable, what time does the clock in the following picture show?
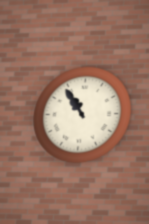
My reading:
**10:54**
